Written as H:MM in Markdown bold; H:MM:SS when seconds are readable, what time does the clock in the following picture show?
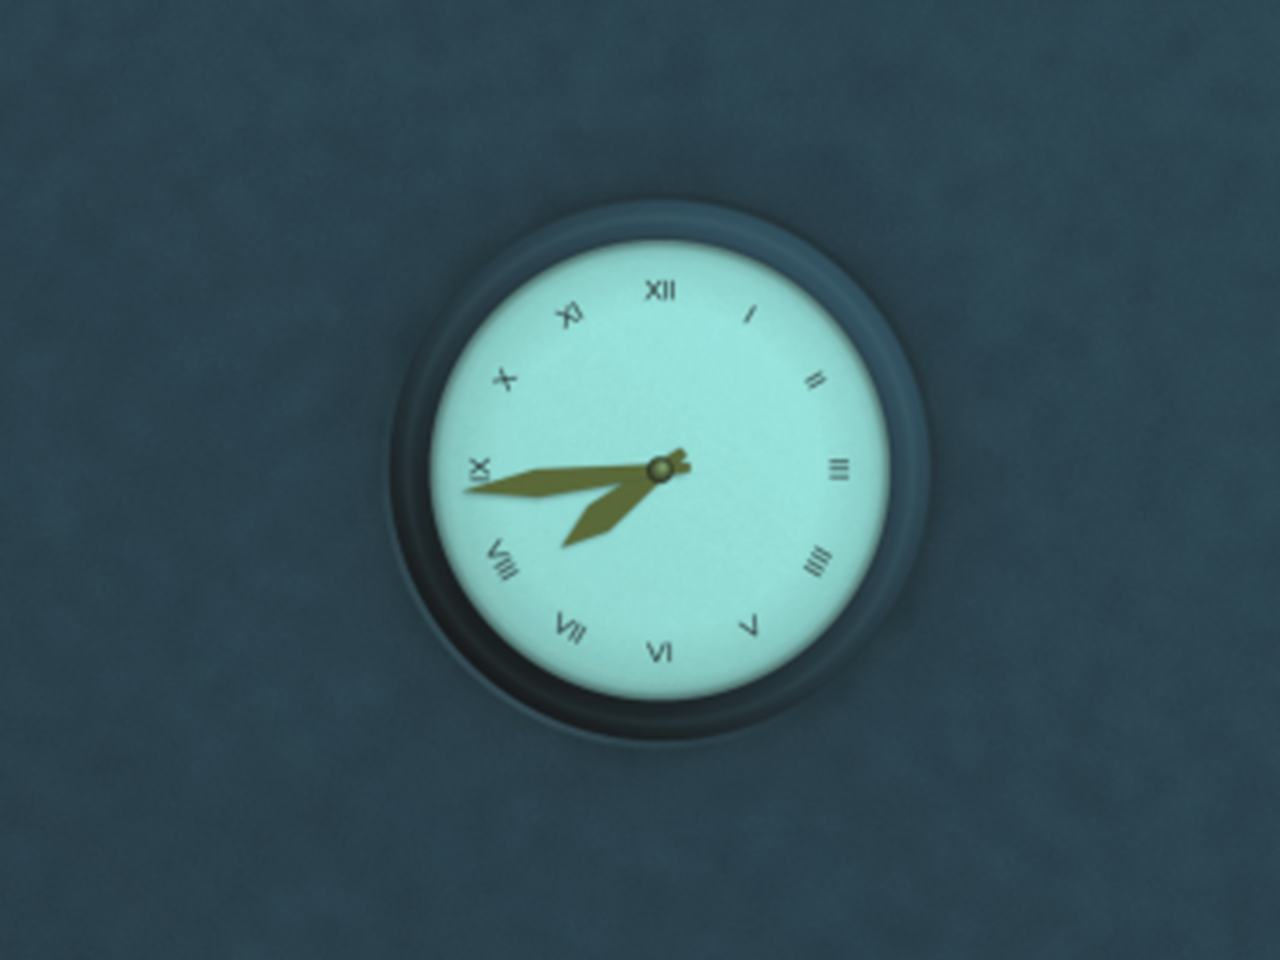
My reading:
**7:44**
